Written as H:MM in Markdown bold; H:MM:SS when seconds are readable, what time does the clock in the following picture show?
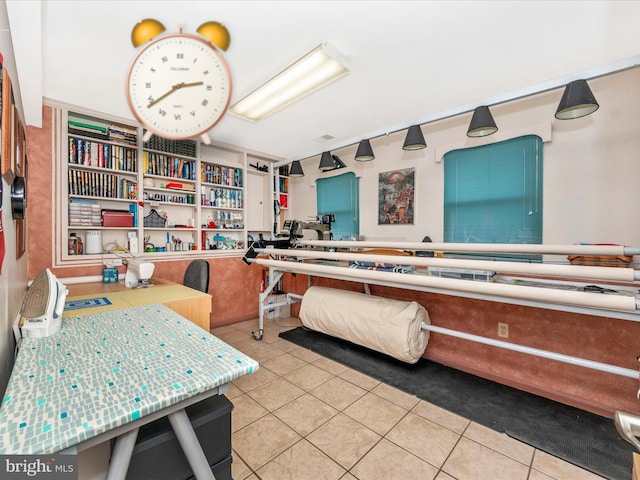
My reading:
**2:39**
